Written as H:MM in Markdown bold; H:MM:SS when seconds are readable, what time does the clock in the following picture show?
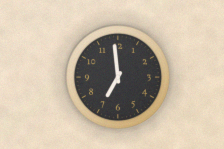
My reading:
**6:59**
